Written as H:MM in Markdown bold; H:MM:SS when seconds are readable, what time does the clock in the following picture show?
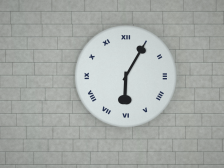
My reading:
**6:05**
